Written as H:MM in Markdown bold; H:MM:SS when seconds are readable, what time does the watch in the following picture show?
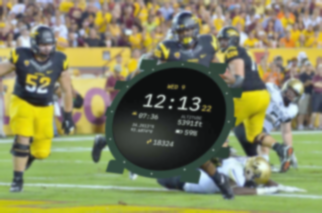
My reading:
**12:13**
